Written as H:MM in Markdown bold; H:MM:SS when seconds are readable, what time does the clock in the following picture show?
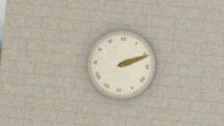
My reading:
**2:11**
